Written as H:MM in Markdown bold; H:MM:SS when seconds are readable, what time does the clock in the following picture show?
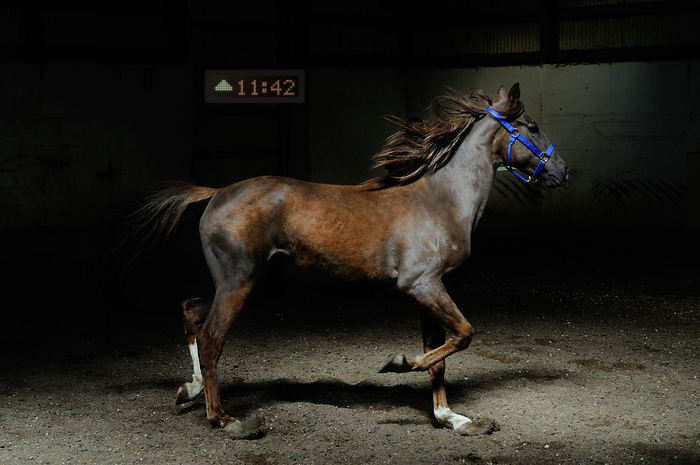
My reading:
**11:42**
